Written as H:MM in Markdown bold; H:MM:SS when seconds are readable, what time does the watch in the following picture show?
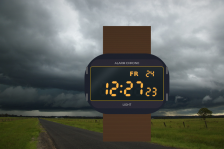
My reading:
**12:27:23**
